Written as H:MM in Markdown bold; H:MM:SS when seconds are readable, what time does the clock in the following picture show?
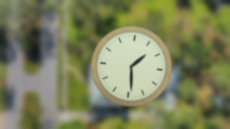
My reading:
**1:29**
